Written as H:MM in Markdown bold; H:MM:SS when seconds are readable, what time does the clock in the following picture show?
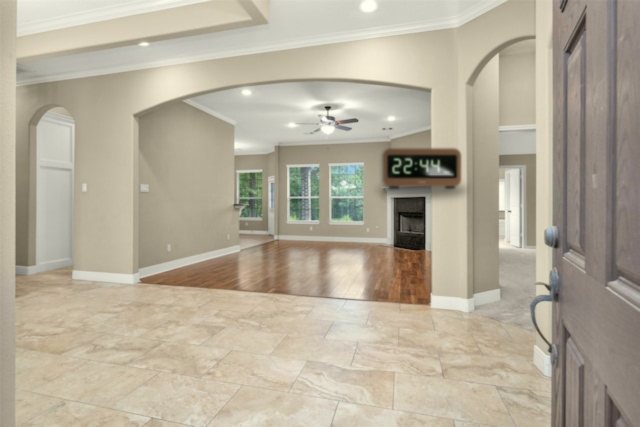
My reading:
**22:44**
